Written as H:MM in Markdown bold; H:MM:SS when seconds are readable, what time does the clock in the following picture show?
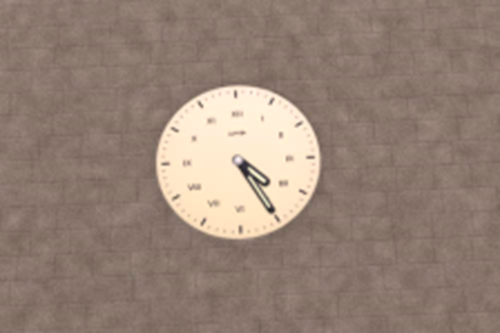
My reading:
**4:25**
